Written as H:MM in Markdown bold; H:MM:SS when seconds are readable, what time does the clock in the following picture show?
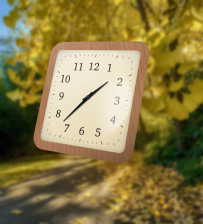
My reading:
**1:37**
